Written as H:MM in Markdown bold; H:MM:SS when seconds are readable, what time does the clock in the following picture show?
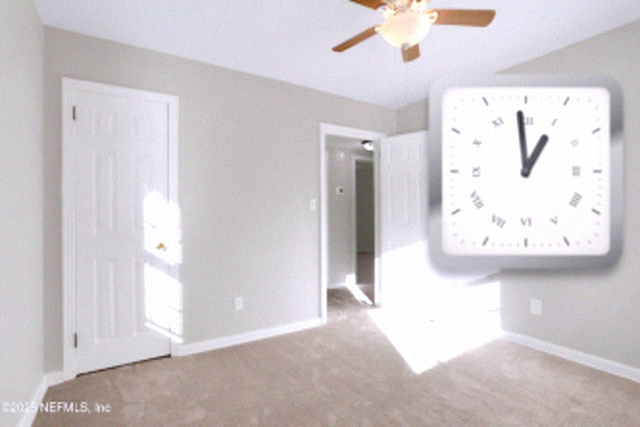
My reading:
**12:59**
